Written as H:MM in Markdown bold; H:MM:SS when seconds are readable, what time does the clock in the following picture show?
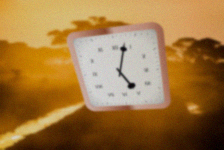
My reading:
**5:03**
